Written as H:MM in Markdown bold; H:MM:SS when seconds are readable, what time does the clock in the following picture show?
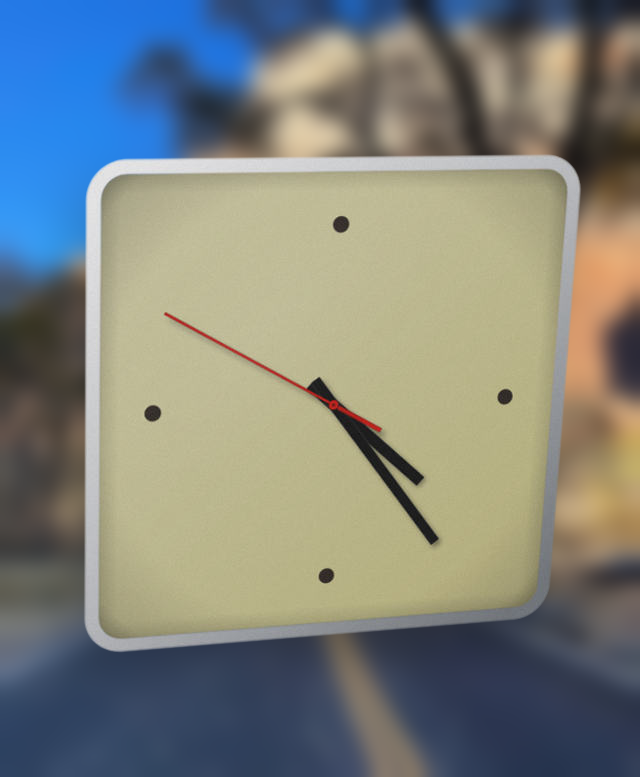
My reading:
**4:23:50**
